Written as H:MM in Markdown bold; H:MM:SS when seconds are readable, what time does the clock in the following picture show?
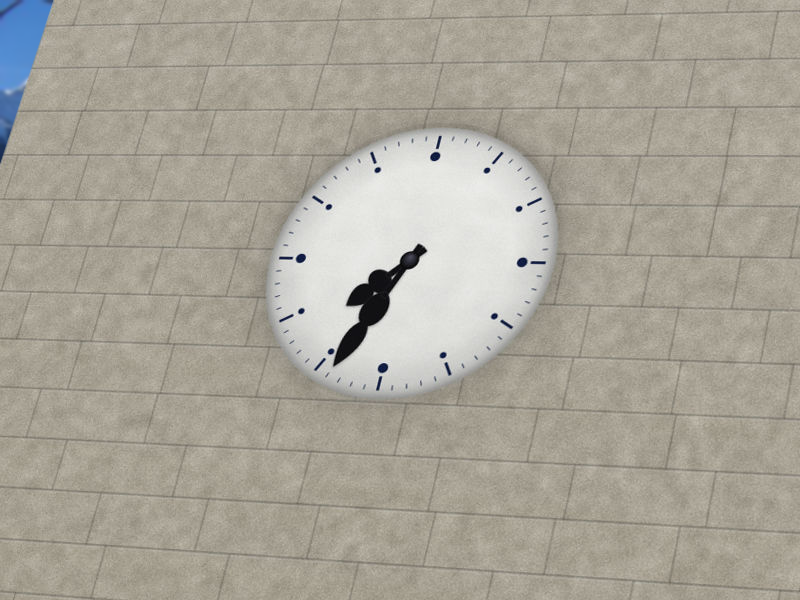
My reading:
**7:34**
